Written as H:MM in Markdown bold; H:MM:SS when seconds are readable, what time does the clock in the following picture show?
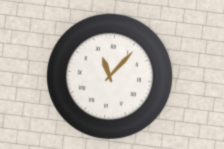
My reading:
**11:06**
